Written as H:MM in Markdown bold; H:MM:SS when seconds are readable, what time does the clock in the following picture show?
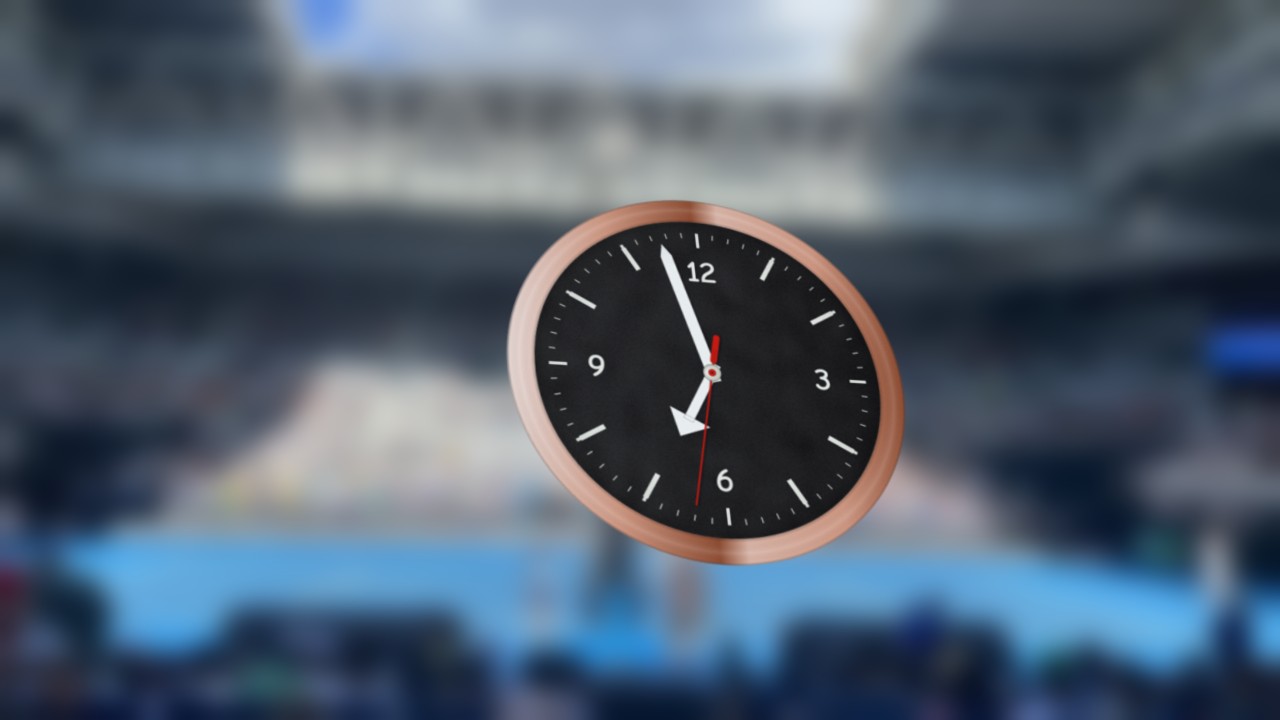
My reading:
**6:57:32**
